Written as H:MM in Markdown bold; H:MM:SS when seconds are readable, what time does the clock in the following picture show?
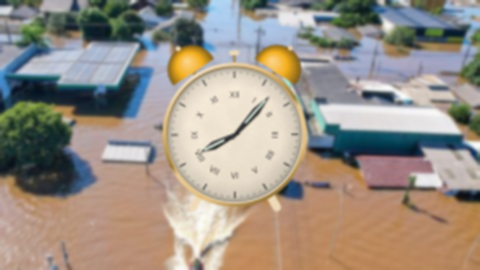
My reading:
**8:07**
